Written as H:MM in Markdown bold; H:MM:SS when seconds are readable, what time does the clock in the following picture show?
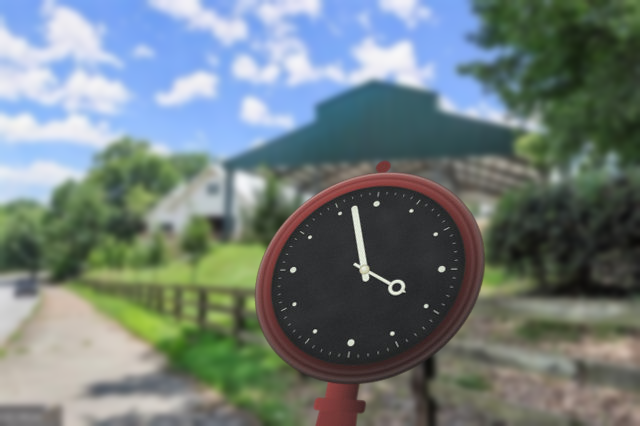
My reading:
**3:57**
